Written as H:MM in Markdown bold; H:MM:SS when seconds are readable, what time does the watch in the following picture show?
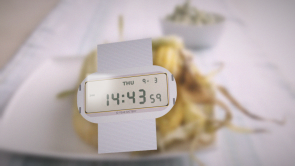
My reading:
**14:43:59**
